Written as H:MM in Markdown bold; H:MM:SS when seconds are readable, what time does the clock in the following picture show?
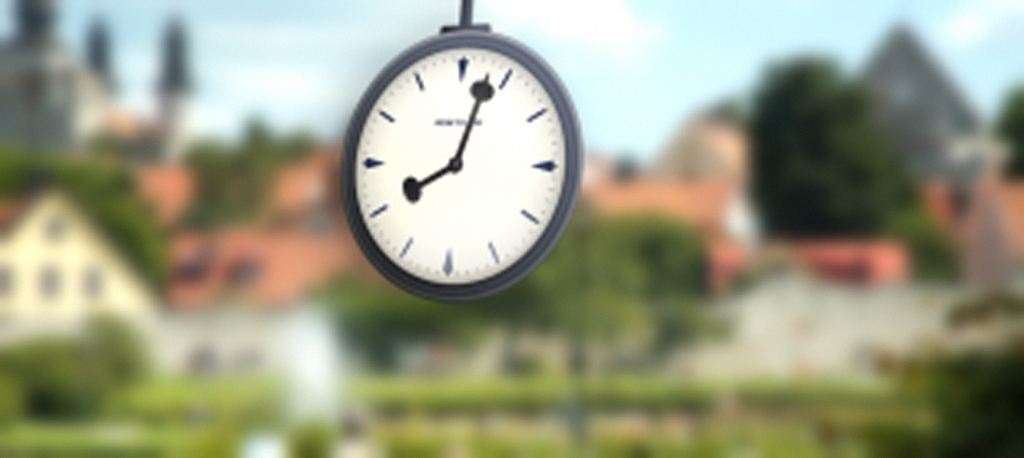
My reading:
**8:03**
